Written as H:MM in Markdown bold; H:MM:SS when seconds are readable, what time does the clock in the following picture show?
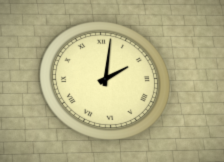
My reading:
**2:02**
